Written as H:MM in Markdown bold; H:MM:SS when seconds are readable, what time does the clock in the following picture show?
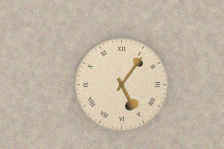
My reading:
**5:06**
